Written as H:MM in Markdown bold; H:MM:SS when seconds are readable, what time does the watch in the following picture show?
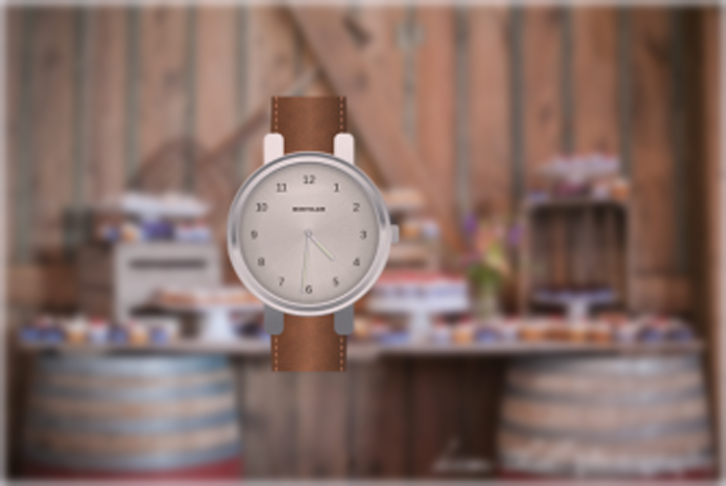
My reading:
**4:31**
